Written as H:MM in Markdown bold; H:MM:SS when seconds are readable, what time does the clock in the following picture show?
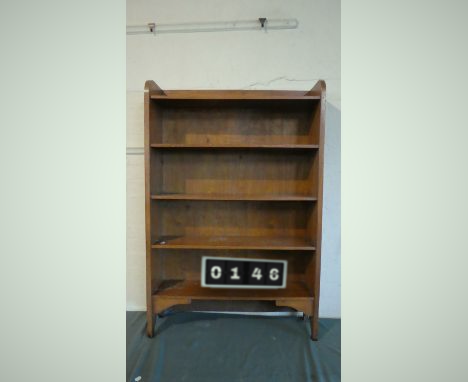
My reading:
**1:46**
